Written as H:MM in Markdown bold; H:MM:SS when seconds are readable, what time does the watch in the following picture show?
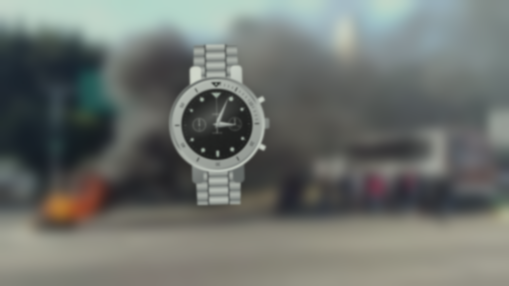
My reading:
**3:04**
